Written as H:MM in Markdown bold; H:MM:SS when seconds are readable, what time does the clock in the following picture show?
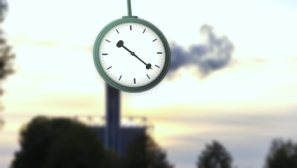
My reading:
**10:22**
